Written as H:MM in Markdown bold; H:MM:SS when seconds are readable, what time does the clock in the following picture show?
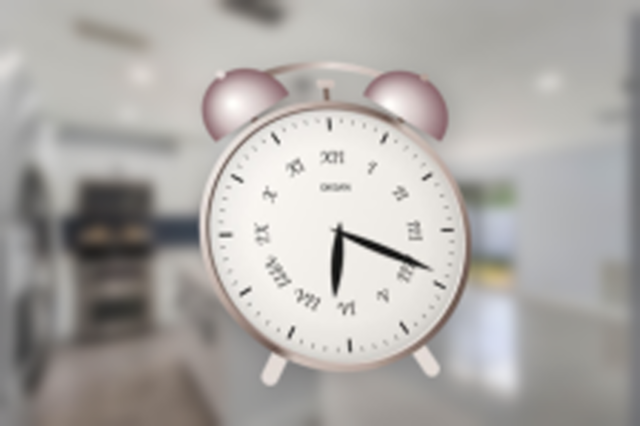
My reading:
**6:19**
